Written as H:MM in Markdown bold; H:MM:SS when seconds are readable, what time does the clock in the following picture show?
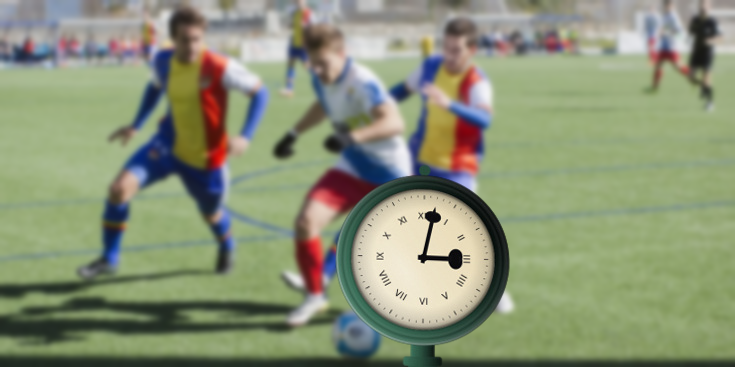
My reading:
**3:02**
